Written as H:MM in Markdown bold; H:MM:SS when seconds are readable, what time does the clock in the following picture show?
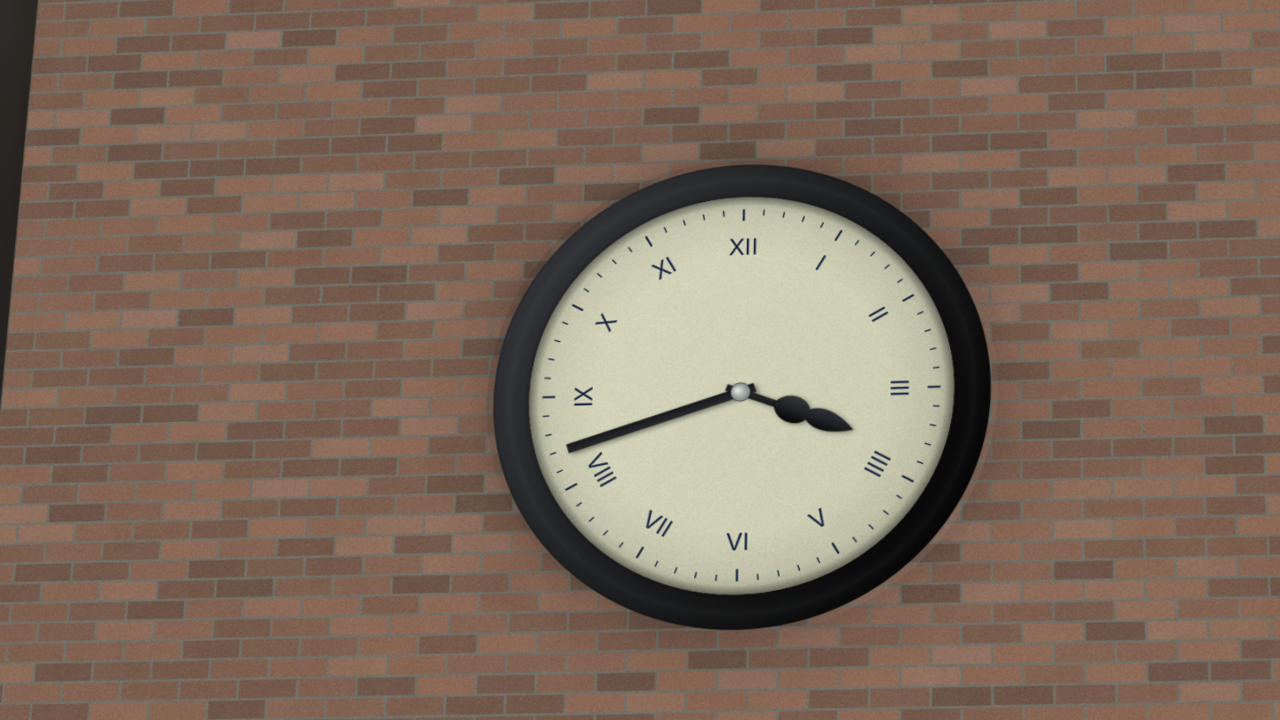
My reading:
**3:42**
